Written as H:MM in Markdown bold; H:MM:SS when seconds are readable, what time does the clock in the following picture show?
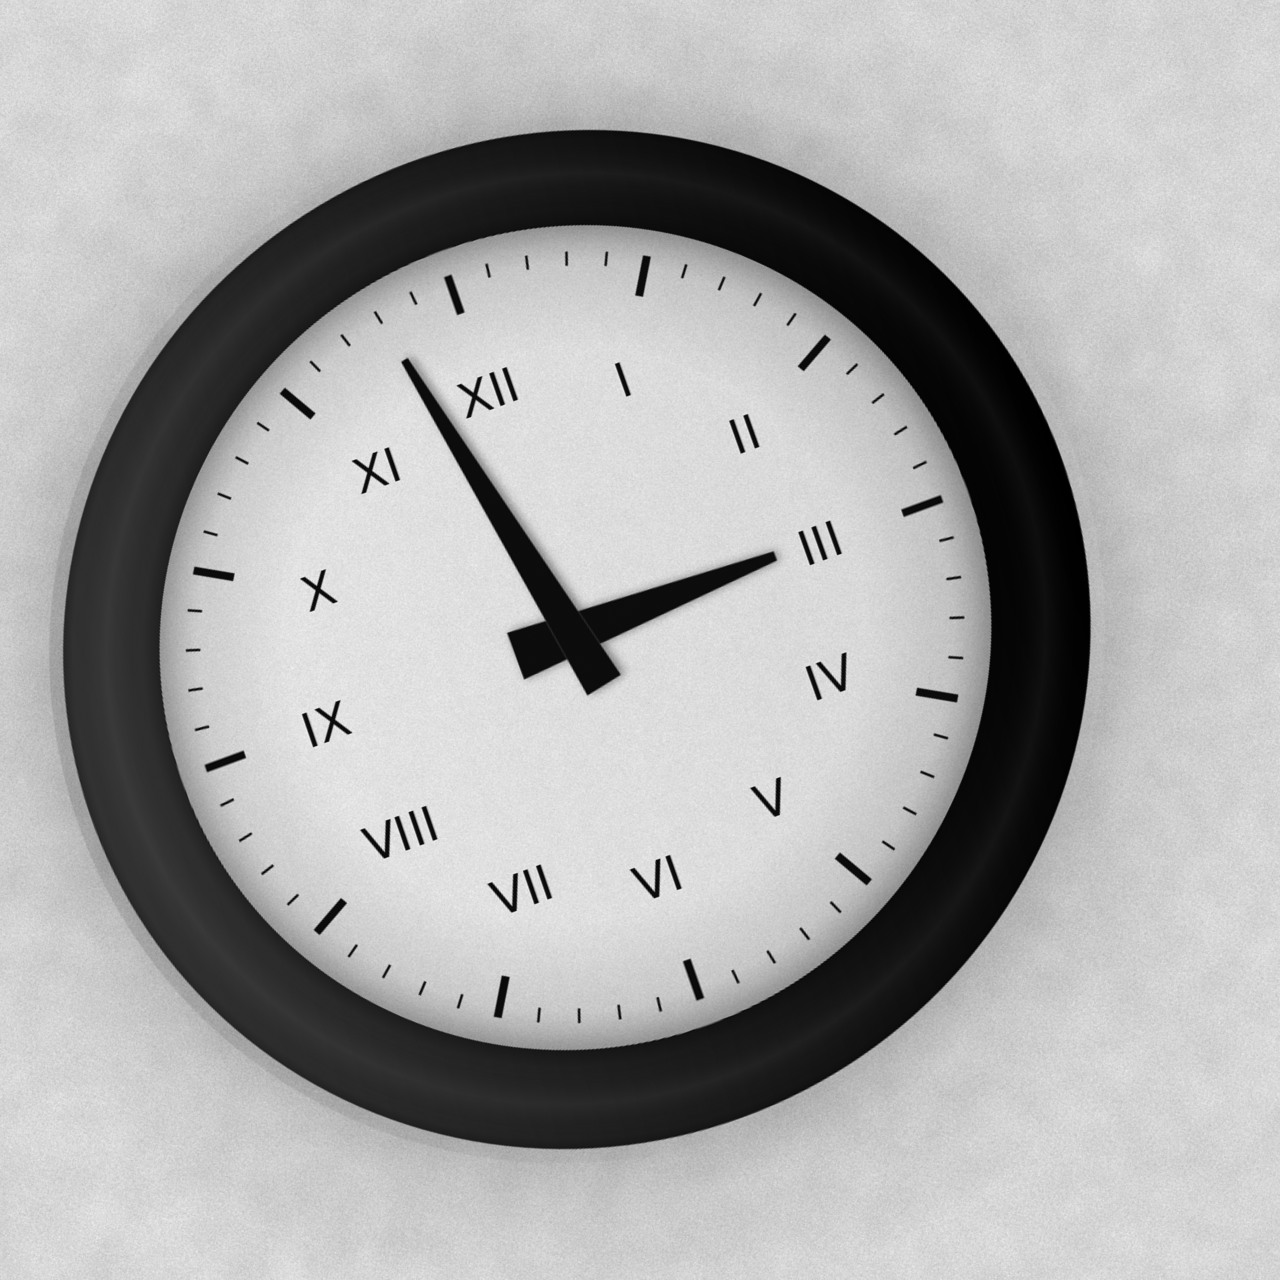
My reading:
**2:58**
